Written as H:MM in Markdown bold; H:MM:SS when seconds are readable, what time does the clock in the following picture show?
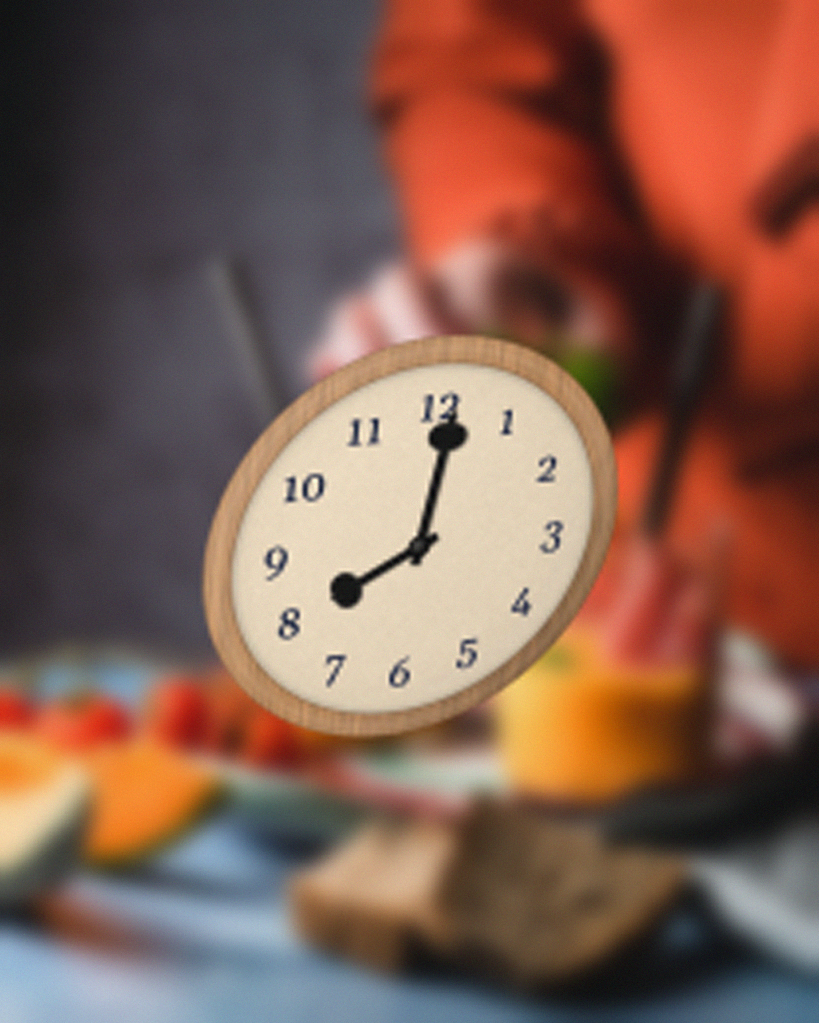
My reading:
**8:01**
